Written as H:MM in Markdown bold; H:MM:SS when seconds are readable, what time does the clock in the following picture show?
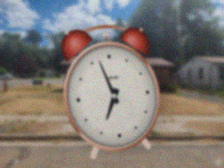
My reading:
**6:57**
